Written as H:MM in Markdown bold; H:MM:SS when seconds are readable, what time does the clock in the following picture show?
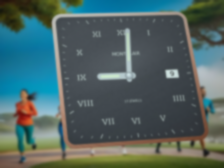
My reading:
**9:01**
